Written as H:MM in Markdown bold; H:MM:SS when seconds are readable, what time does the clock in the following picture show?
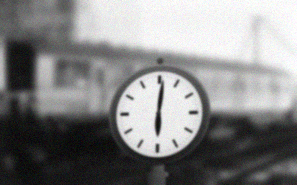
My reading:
**6:01**
